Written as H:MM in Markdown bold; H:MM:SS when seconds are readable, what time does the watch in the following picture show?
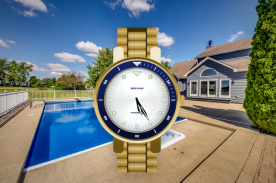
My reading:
**5:25**
